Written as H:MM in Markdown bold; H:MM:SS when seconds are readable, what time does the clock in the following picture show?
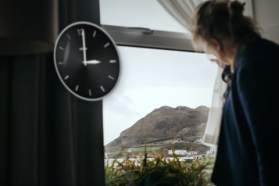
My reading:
**3:01**
